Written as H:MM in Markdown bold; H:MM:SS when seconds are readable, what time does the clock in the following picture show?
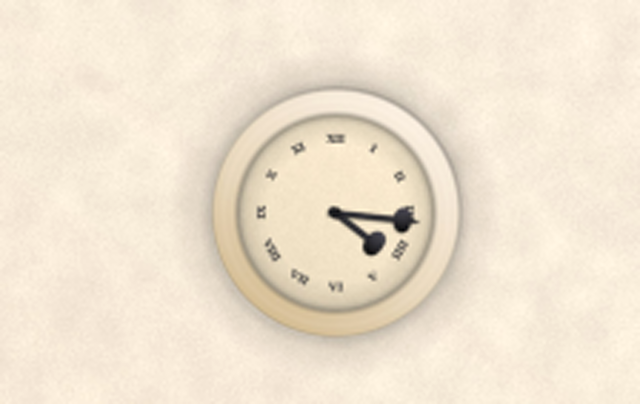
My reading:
**4:16**
